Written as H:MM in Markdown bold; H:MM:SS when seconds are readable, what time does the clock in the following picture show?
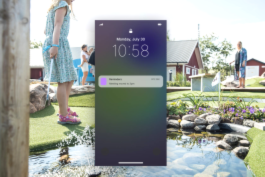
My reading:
**10:58**
